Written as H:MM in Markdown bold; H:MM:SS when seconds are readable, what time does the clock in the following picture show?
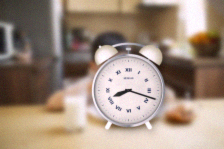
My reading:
**8:18**
